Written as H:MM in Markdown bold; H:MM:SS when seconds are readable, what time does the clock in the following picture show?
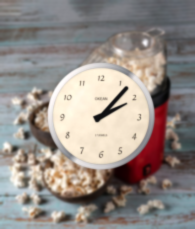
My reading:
**2:07**
